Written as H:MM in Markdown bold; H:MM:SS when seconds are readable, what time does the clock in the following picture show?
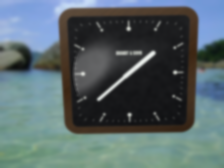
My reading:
**1:38**
